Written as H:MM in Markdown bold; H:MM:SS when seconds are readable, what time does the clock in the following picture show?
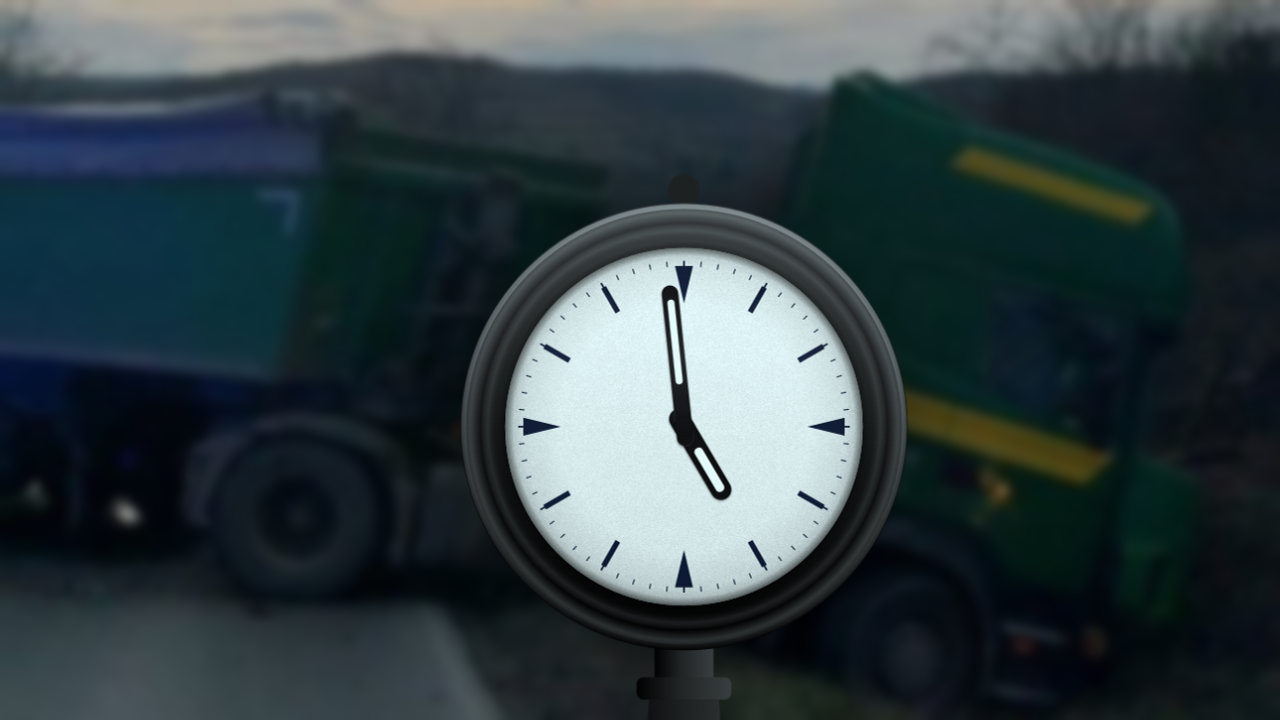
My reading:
**4:59**
